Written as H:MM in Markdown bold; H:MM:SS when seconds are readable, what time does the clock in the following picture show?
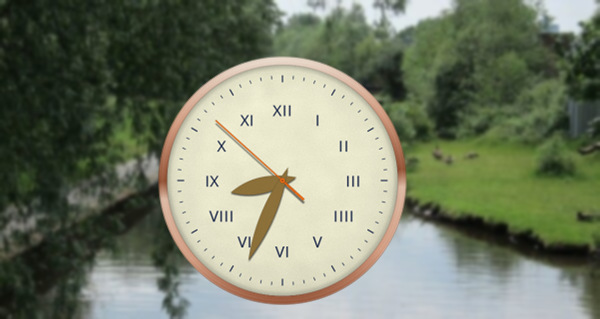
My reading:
**8:33:52**
